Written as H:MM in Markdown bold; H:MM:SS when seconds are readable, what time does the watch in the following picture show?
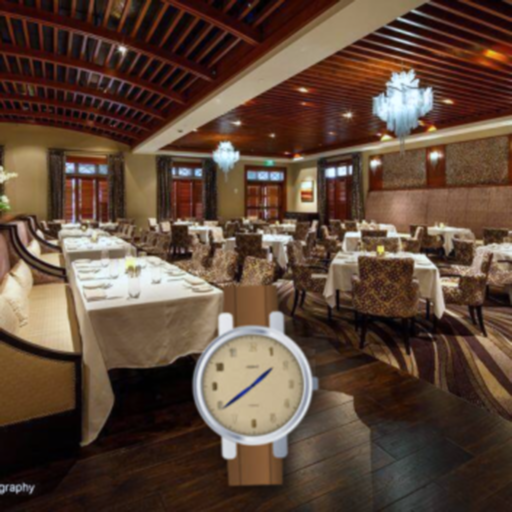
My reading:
**1:39**
